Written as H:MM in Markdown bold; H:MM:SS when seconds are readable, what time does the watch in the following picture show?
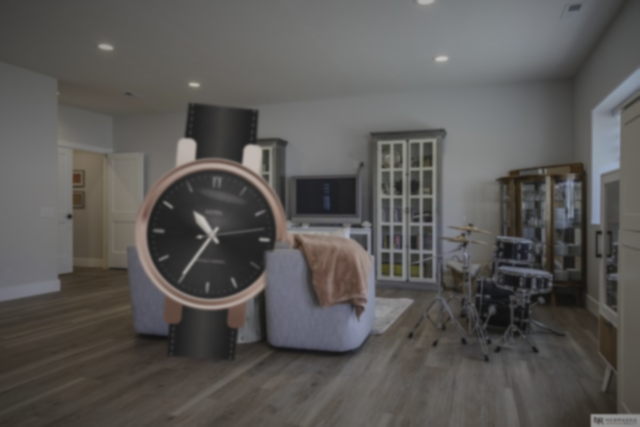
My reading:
**10:35:13**
